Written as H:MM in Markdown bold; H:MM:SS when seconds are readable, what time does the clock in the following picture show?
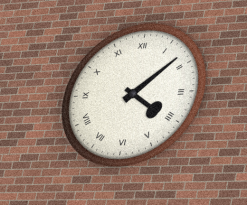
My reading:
**4:08**
